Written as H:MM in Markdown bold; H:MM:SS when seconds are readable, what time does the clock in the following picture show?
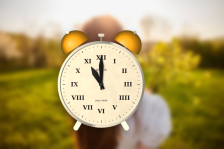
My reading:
**11:00**
